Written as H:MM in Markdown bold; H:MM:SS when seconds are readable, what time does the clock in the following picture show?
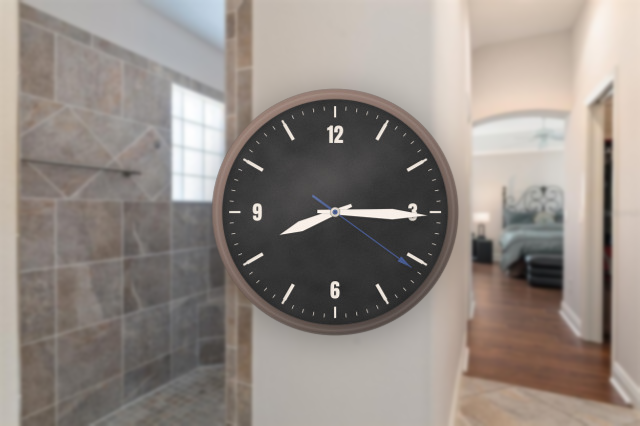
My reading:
**8:15:21**
